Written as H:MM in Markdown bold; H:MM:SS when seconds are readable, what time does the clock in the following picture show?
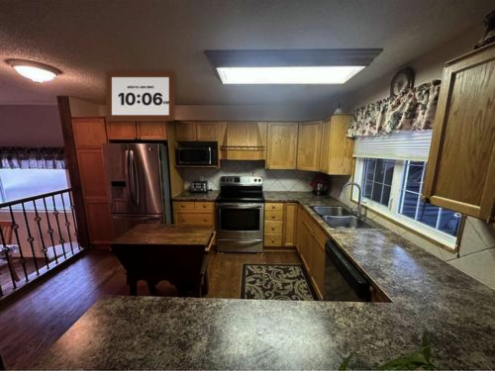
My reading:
**10:06**
